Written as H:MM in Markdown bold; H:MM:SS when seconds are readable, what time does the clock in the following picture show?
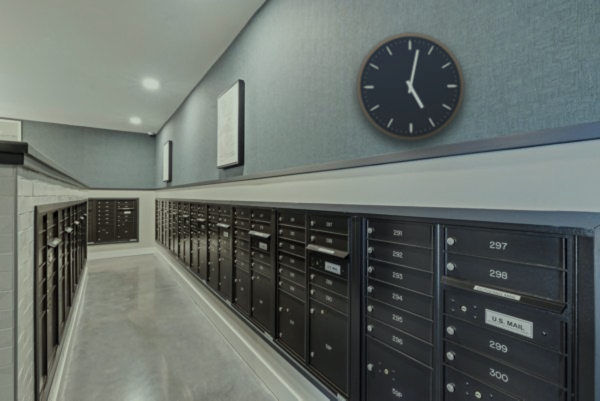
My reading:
**5:02**
